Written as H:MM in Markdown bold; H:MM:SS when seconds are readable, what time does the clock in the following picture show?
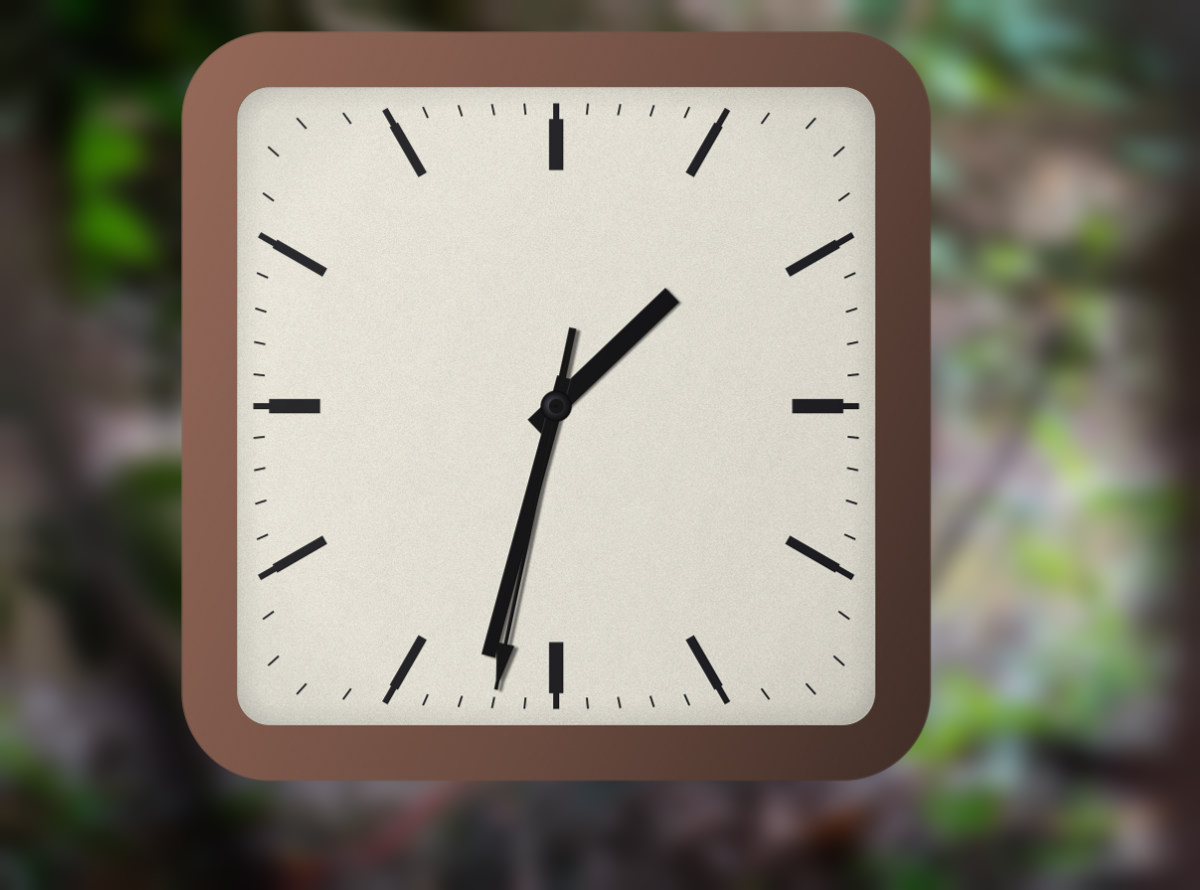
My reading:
**1:32:32**
